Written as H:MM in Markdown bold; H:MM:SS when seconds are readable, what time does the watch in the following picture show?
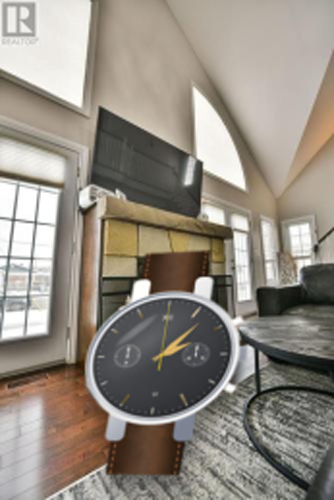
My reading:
**2:07**
